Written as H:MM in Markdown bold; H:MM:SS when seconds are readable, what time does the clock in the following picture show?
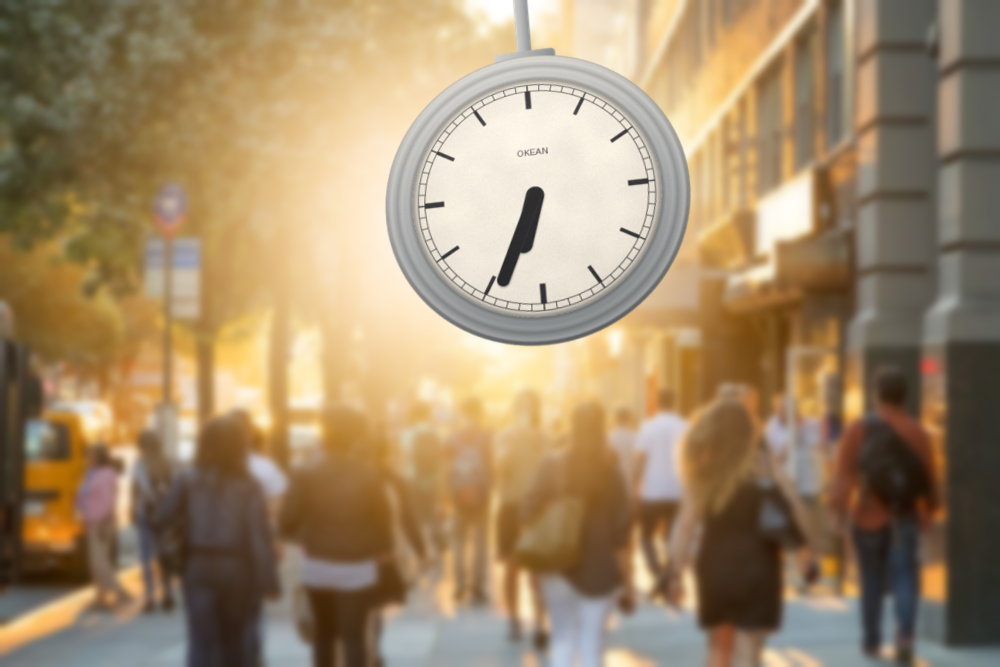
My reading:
**6:34**
